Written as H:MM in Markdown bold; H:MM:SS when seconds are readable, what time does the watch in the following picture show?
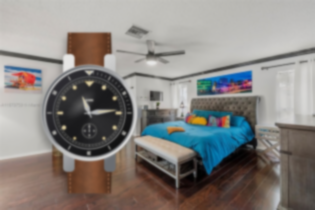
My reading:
**11:14**
